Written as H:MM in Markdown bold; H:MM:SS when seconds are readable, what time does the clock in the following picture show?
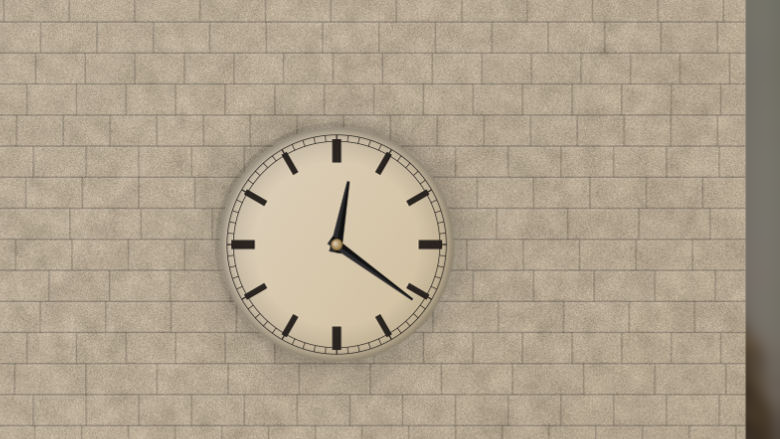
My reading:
**12:21**
